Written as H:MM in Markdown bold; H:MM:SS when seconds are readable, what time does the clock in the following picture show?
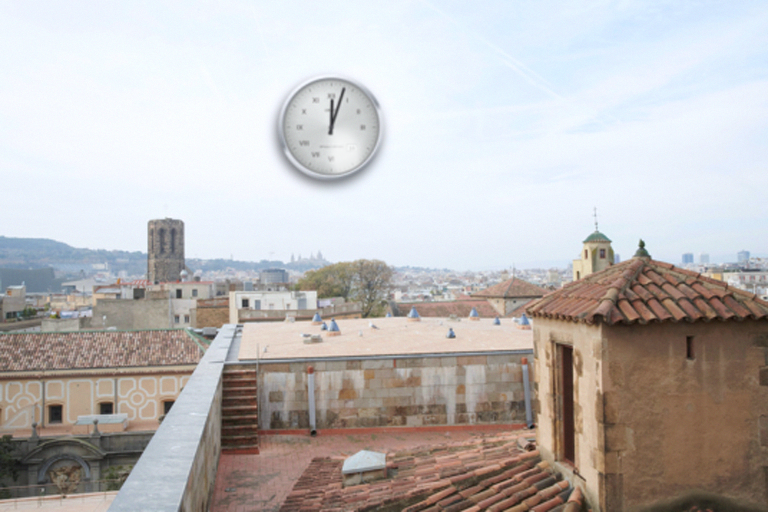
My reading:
**12:03**
